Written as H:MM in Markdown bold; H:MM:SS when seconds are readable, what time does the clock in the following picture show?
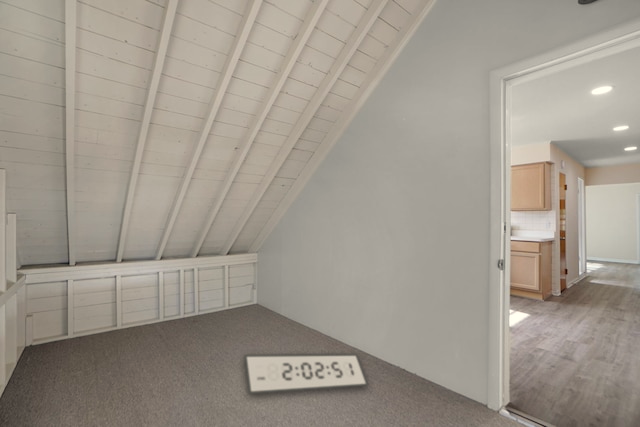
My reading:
**2:02:51**
